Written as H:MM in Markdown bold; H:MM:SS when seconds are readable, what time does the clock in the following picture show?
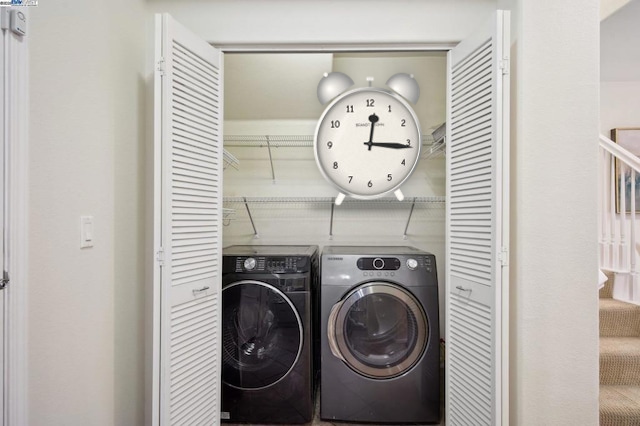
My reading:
**12:16**
